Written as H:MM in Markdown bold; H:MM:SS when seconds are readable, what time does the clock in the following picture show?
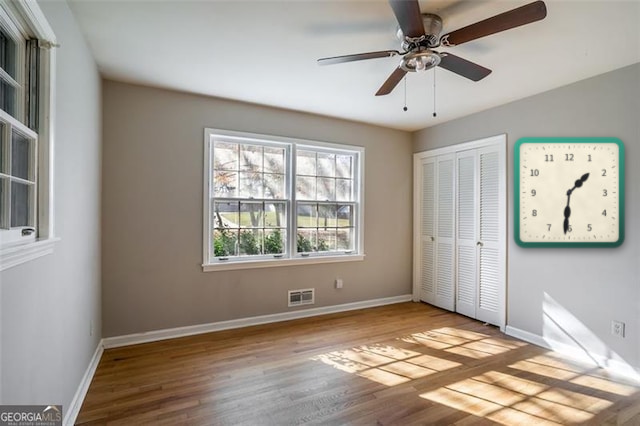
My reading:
**1:31**
